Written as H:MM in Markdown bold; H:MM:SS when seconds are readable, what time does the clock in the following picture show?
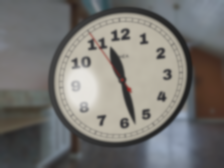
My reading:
**11:27:55**
